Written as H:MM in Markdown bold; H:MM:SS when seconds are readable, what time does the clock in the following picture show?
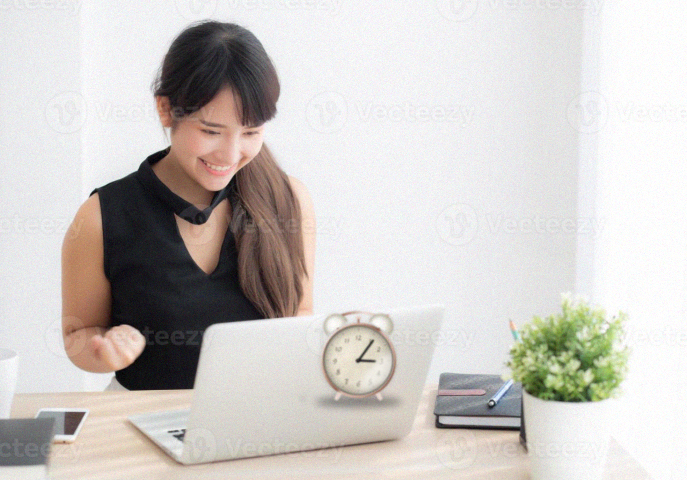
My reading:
**3:06**
